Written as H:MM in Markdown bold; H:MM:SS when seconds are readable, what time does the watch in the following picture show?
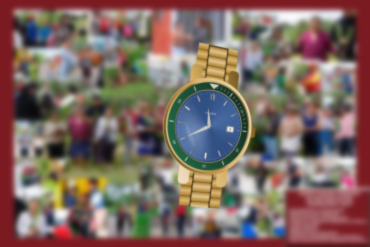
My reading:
**11:40**
